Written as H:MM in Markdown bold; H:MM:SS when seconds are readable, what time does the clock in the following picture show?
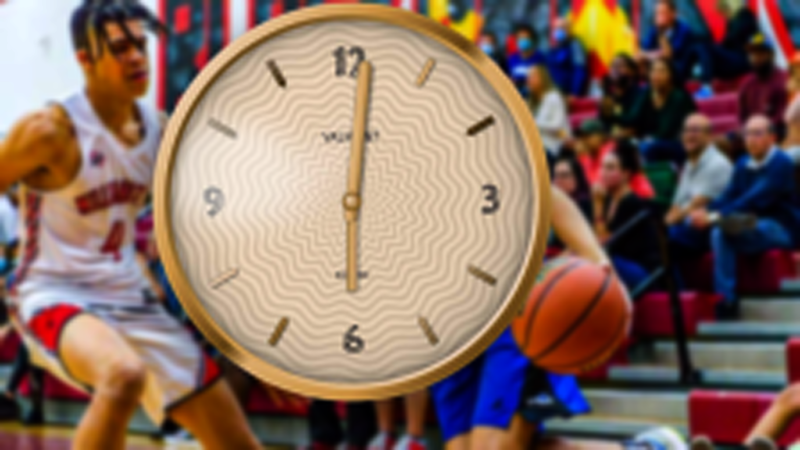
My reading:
**6:01**
